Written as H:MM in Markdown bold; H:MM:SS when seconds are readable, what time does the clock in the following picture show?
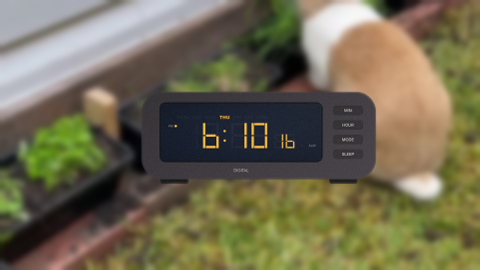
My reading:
**6:10:16**
